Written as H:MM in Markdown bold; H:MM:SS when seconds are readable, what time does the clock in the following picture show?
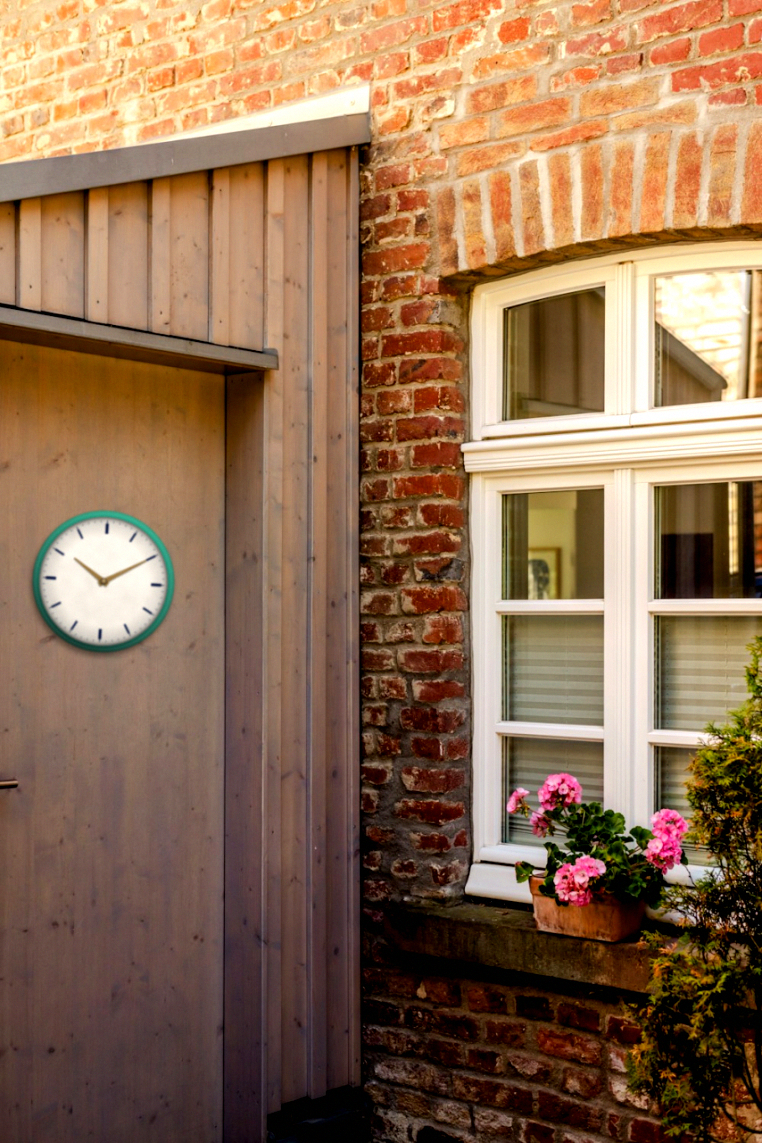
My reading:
**10:10**
